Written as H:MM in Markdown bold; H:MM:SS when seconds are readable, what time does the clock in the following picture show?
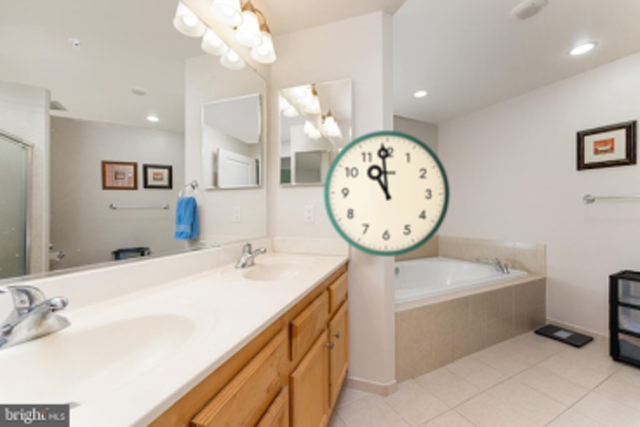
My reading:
**10:59**
